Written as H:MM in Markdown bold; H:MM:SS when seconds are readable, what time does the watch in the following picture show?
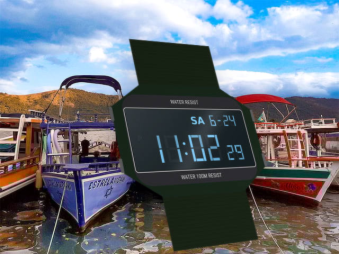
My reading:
**11:02:29**
